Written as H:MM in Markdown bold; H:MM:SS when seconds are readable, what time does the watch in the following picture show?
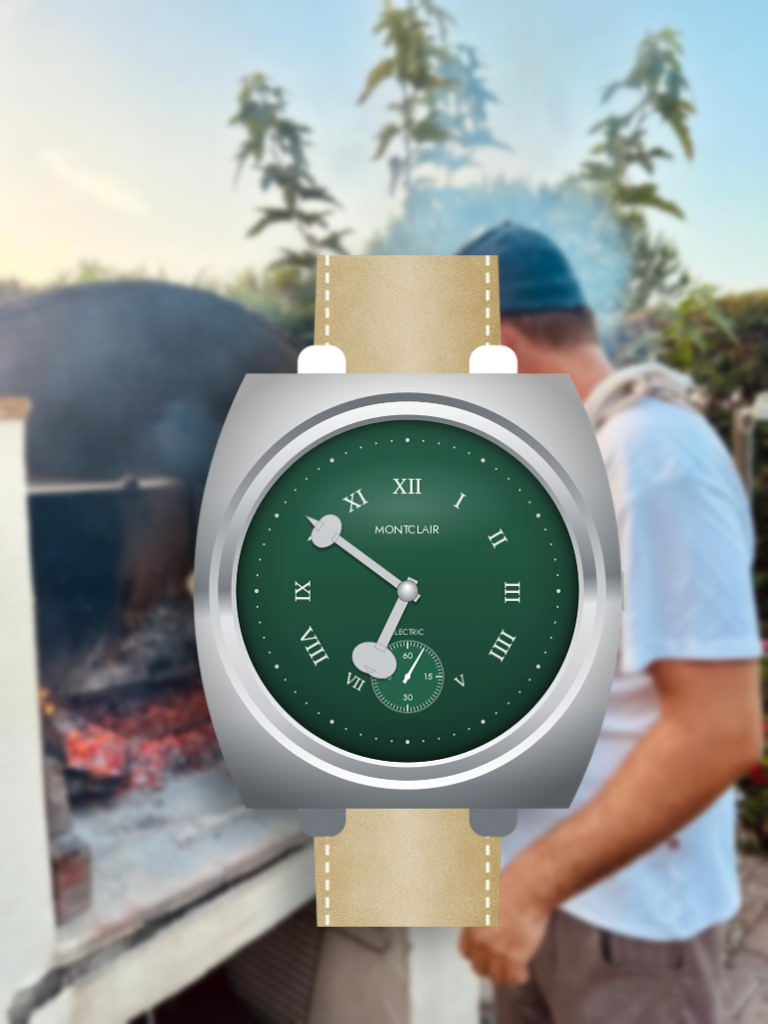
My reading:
**6:51:05**
